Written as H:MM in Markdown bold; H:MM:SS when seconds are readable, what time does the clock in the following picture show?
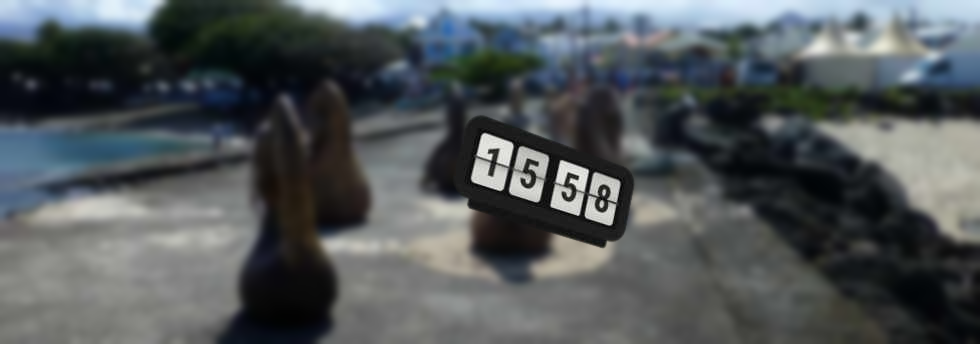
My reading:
**15:58**
